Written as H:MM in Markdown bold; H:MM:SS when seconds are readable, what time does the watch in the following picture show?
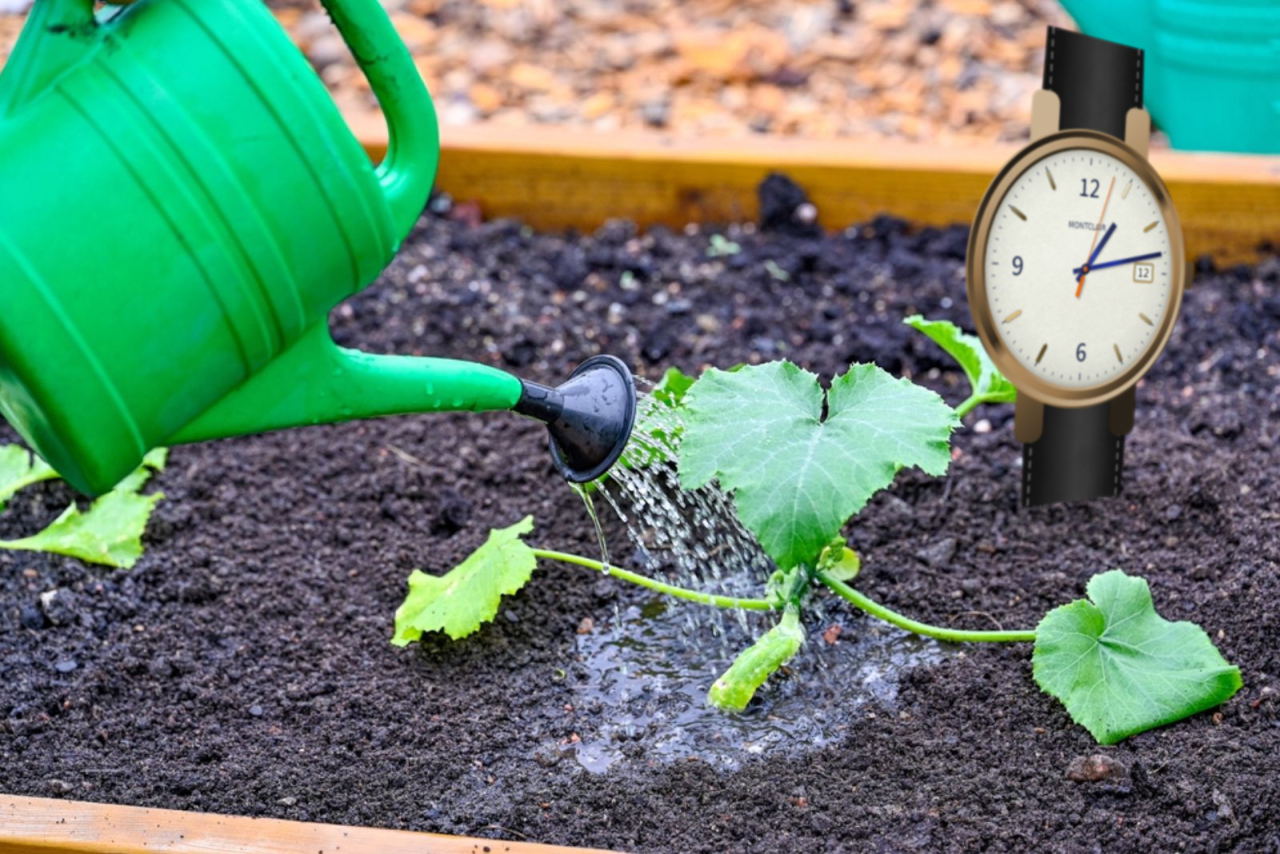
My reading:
**1:13:03**
